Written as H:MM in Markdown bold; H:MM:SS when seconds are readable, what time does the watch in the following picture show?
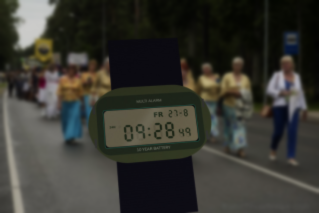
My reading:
**9:28:49**
